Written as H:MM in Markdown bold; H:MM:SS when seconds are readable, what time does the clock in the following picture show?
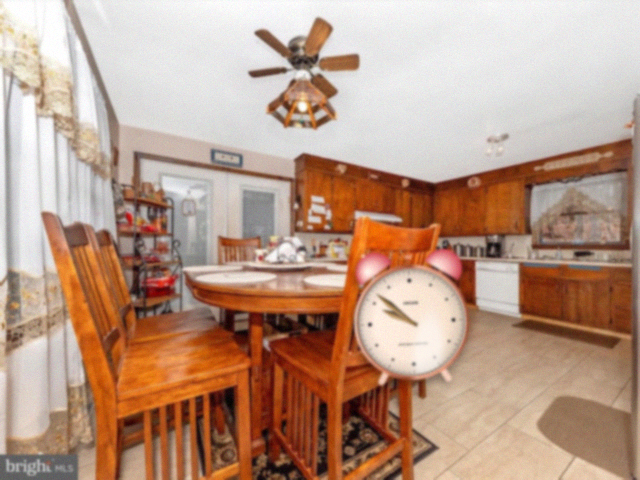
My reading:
**9:52**
